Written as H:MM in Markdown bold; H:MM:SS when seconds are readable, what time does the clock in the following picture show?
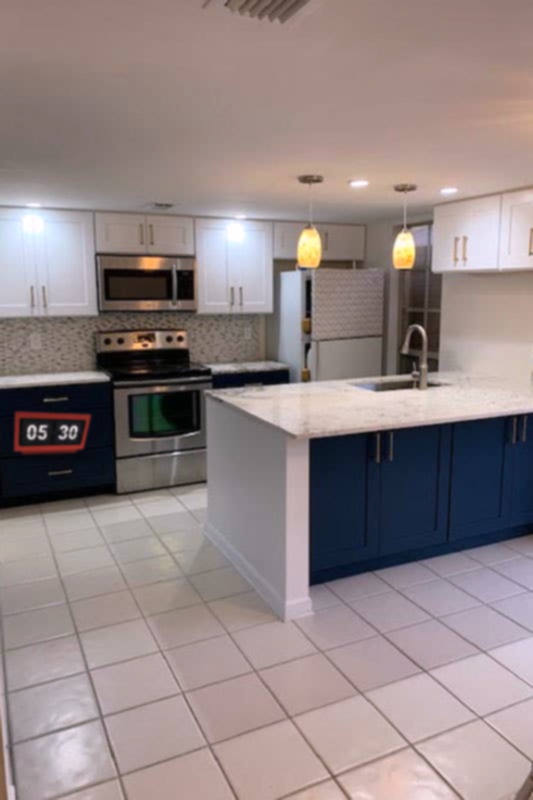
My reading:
**5:30**
